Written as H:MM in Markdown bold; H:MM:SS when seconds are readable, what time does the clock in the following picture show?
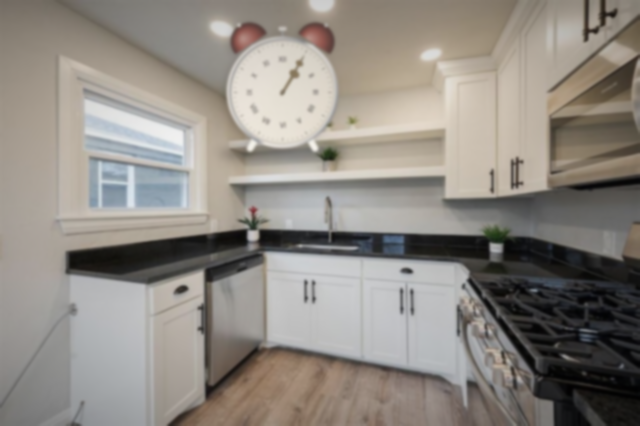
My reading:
**1:05**
